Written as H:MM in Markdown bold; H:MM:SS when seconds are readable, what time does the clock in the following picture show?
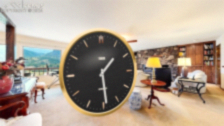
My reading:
**1:29**
